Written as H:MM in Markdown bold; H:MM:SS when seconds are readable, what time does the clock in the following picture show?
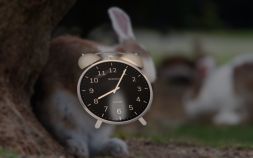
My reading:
**8:05**
